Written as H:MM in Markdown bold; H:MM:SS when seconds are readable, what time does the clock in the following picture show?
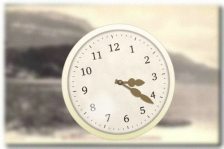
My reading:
**3:22**
